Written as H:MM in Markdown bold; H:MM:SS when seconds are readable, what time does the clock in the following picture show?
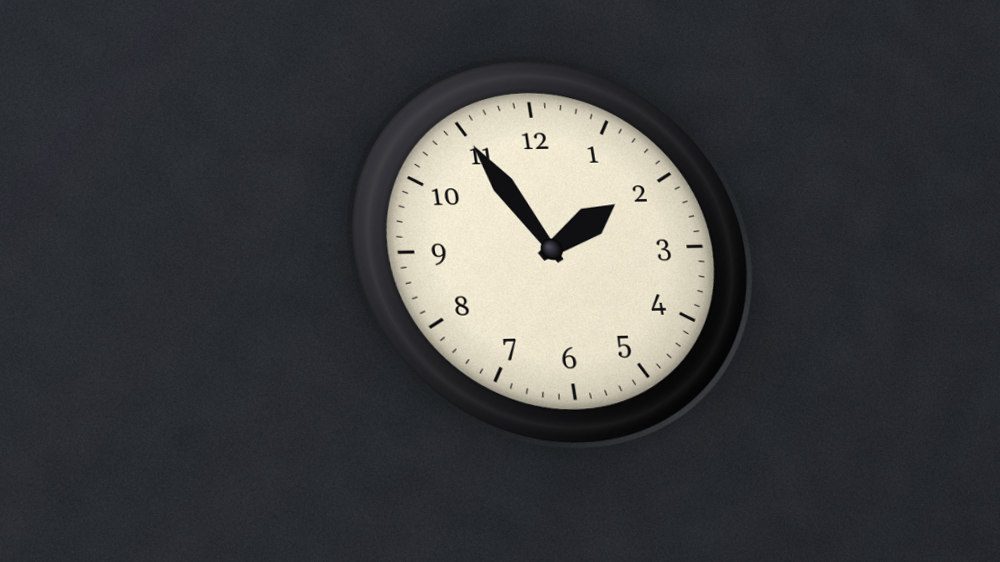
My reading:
**1:55**
